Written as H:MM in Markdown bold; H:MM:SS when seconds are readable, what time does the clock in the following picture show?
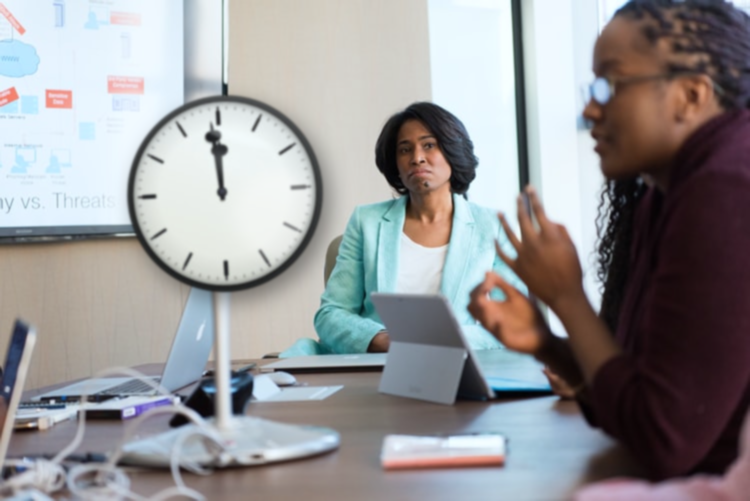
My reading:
**11:59**
